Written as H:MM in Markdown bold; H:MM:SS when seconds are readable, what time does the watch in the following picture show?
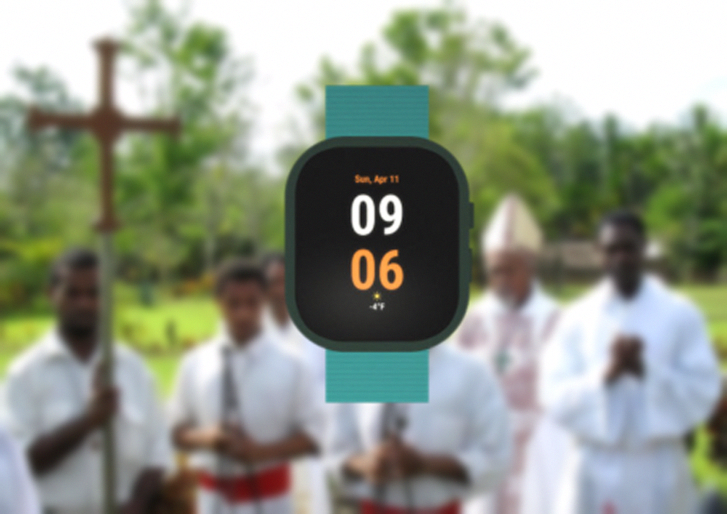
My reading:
**9:06**
